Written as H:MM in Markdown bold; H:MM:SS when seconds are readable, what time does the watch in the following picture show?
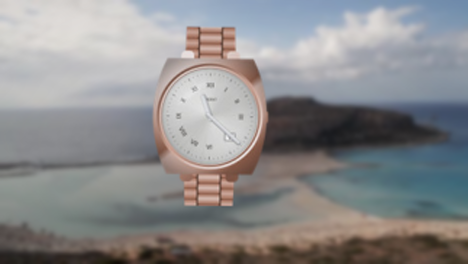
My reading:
**11:22**
